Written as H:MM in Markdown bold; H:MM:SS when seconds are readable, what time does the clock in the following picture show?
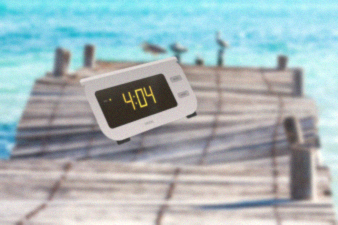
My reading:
**4:04**
